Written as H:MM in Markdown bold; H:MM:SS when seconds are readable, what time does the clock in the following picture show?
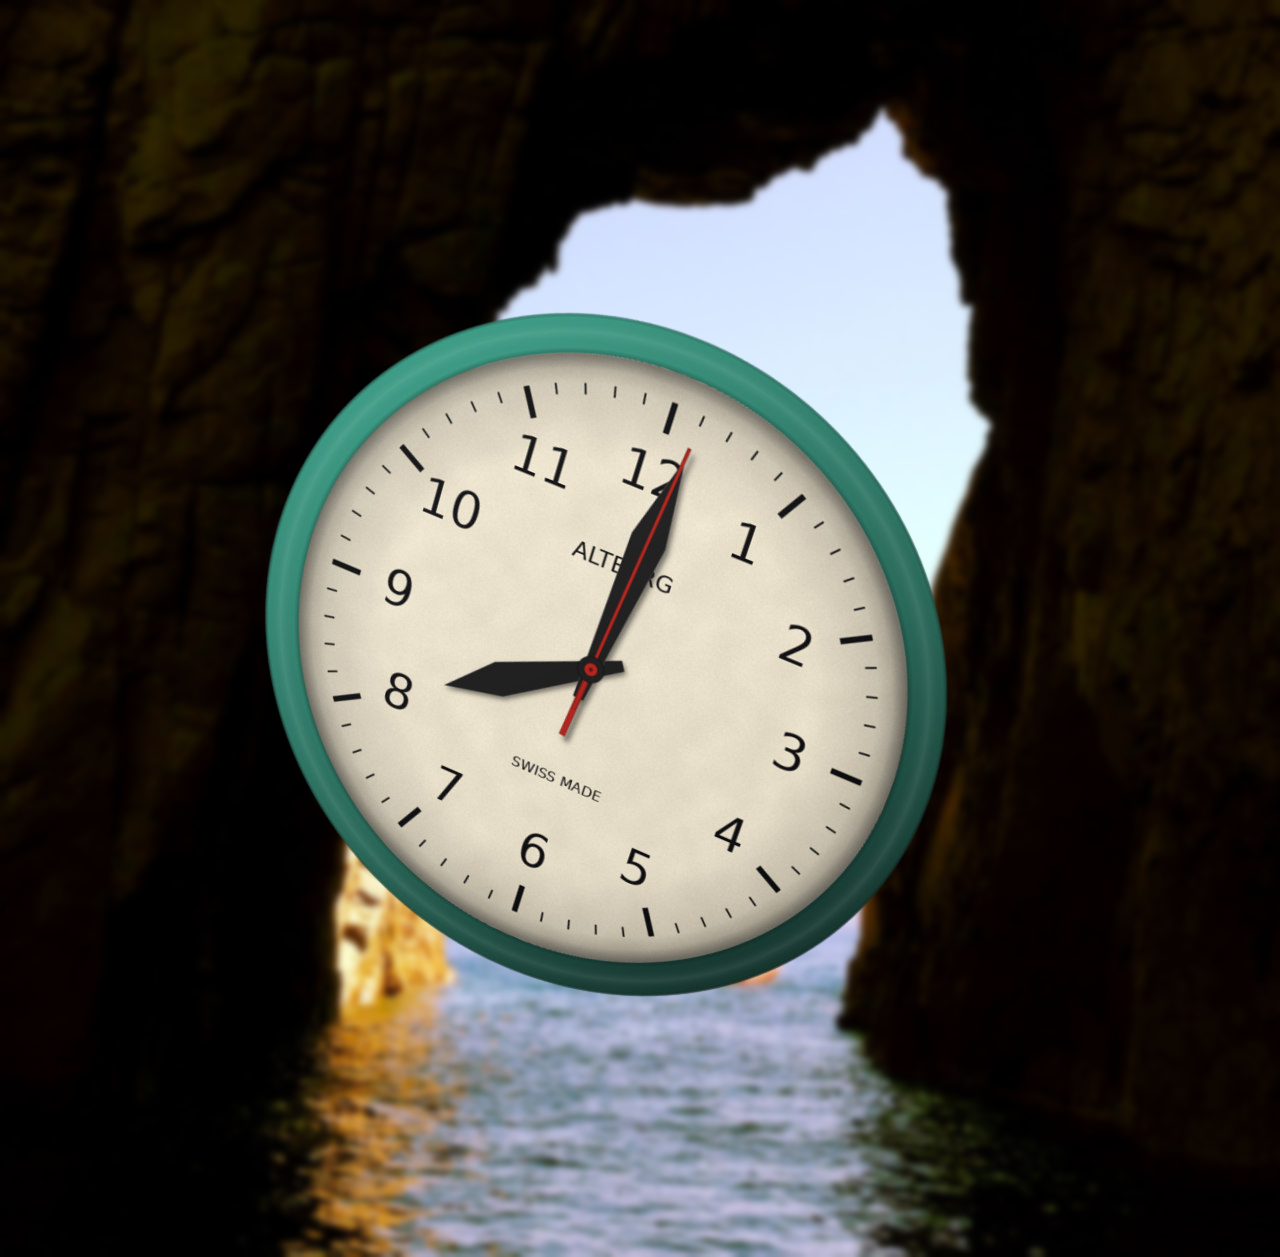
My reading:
**8:01:01**
